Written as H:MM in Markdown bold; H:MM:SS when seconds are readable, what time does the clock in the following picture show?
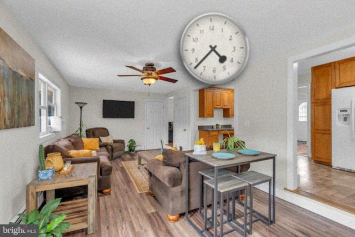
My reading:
**4:38**
